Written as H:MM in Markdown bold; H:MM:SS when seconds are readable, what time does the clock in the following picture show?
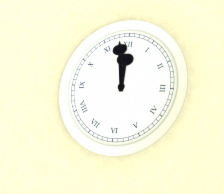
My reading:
**11:58**
